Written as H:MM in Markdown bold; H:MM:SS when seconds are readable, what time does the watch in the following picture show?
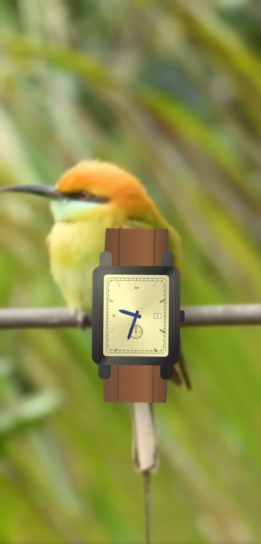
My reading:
**9:33**
